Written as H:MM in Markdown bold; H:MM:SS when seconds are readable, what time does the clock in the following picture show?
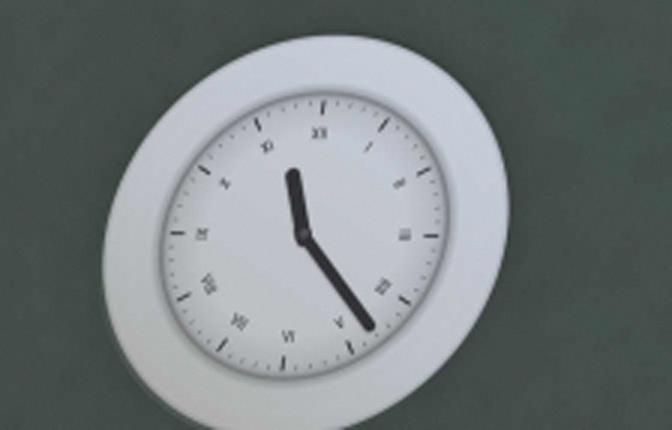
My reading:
**11:23**
